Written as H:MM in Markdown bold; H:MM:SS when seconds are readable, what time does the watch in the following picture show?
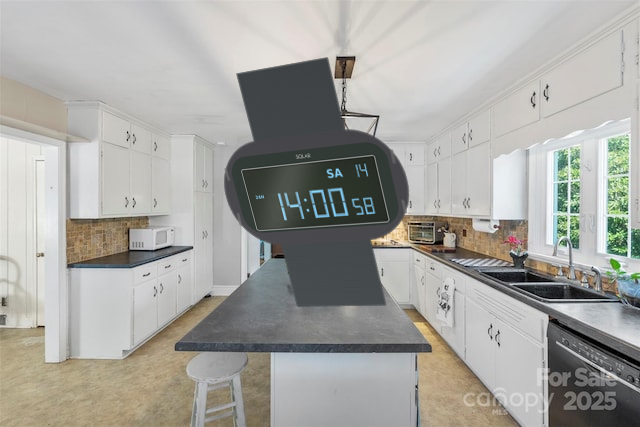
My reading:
**14:00:58**
